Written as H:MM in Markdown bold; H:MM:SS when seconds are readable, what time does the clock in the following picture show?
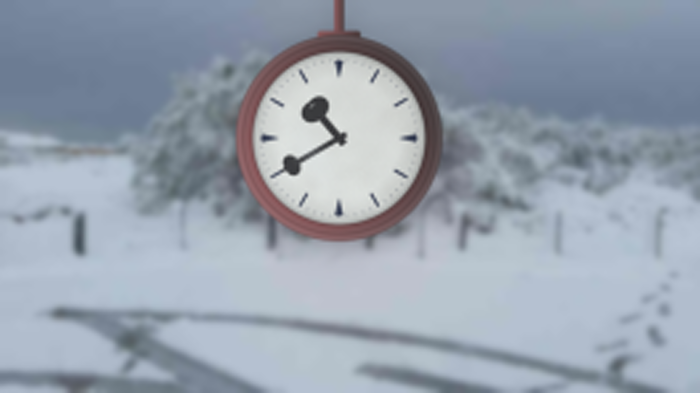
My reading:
**10:40**
